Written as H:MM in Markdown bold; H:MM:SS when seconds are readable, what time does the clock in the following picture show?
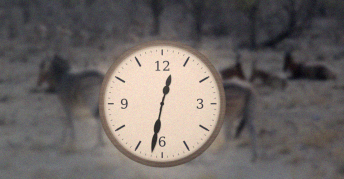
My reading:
**12:32**
